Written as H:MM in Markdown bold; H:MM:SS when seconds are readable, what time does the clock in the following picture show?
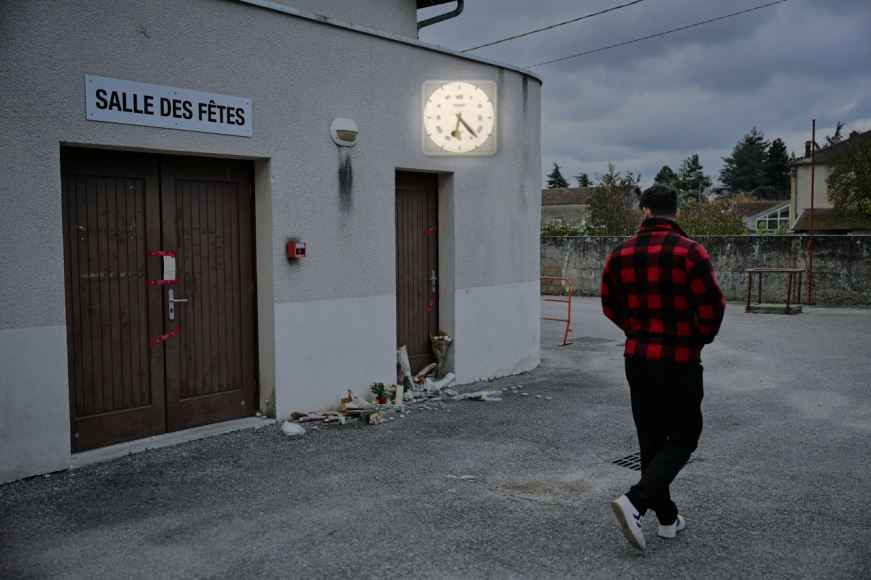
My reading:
**6:23**
